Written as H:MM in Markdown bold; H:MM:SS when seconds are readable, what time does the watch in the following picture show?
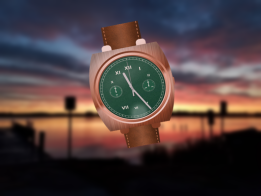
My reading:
**11:25**
